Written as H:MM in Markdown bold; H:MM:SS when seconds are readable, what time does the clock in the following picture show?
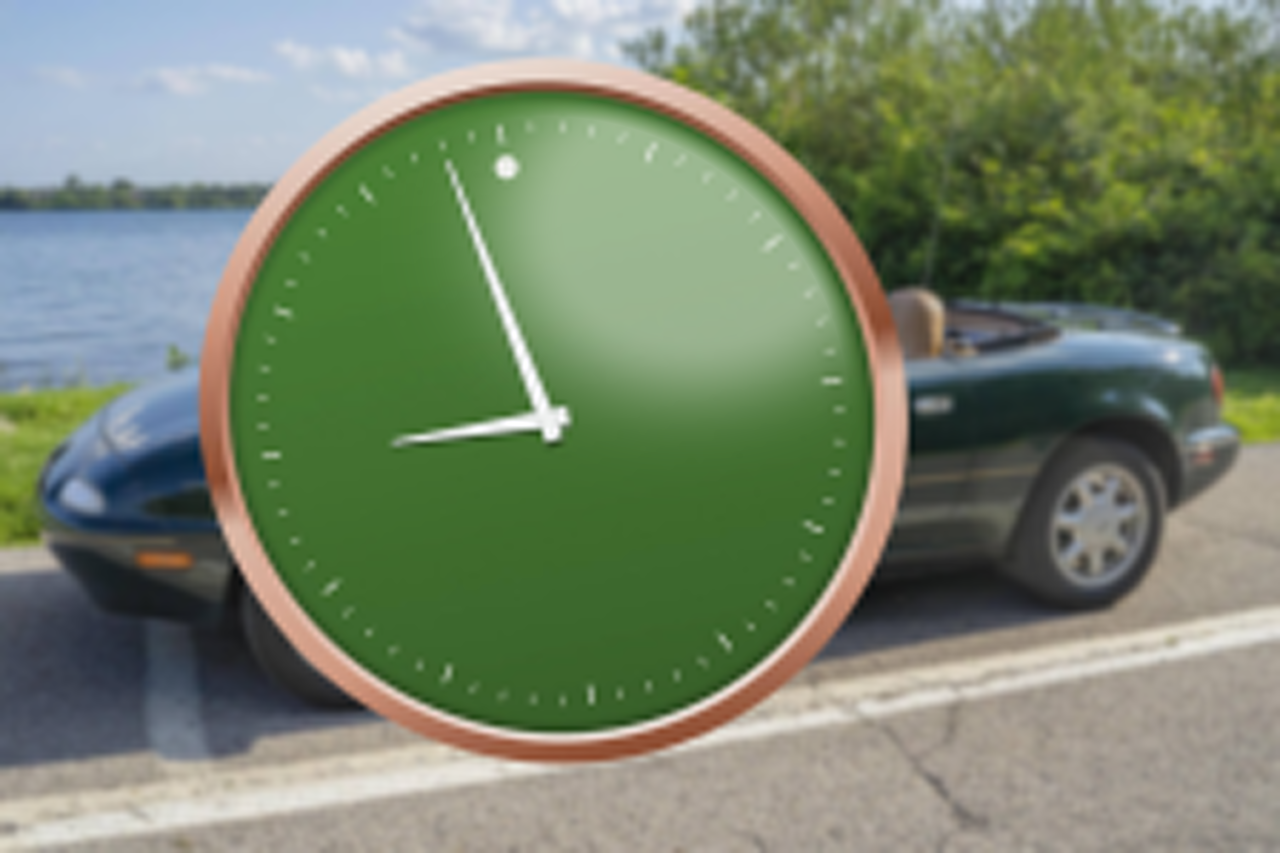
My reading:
**8:58**
